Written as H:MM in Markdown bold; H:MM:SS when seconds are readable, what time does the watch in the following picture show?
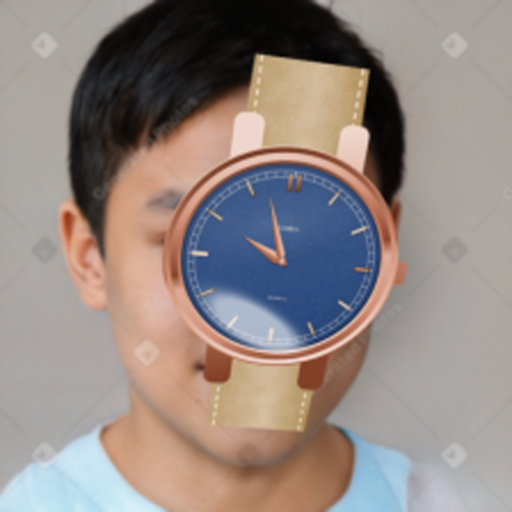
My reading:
**9:57**
